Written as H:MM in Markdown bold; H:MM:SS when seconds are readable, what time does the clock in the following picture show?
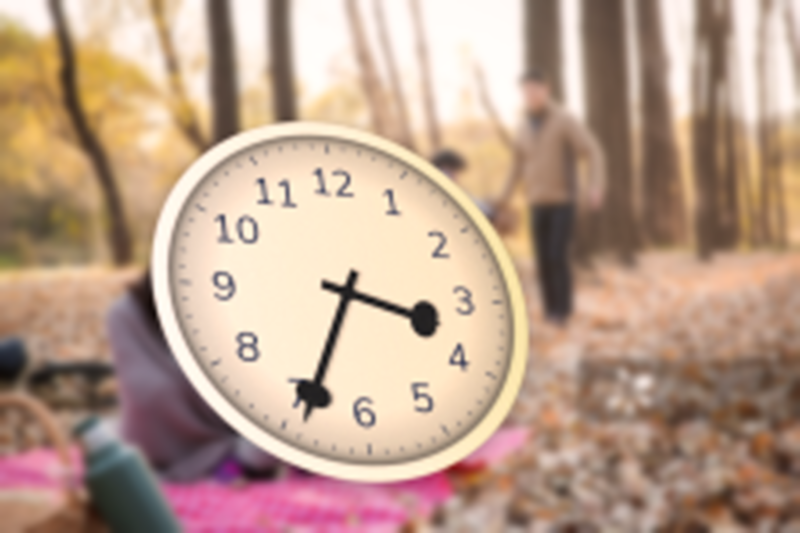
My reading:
**3:34**
